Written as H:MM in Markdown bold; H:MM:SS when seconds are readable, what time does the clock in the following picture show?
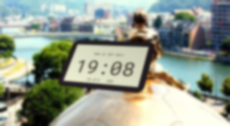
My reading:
**19:08**
